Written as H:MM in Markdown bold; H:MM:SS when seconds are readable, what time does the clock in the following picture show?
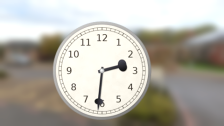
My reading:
**2:31**
